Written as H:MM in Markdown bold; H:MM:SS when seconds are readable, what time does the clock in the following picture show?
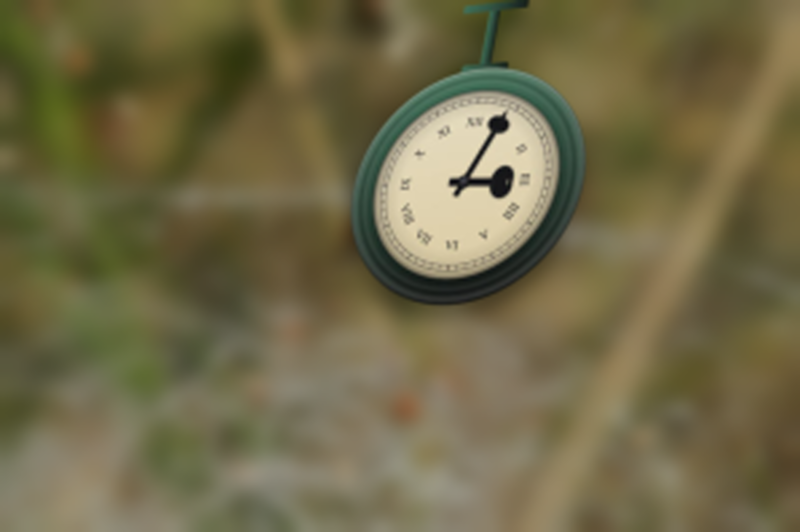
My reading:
**3:04**
